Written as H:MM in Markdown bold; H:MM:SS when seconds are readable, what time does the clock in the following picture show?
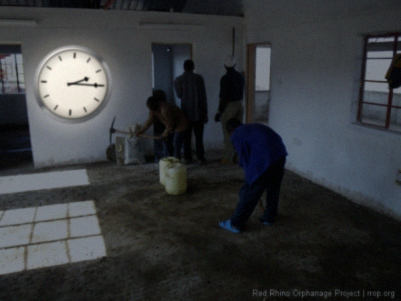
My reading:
**2:15**
